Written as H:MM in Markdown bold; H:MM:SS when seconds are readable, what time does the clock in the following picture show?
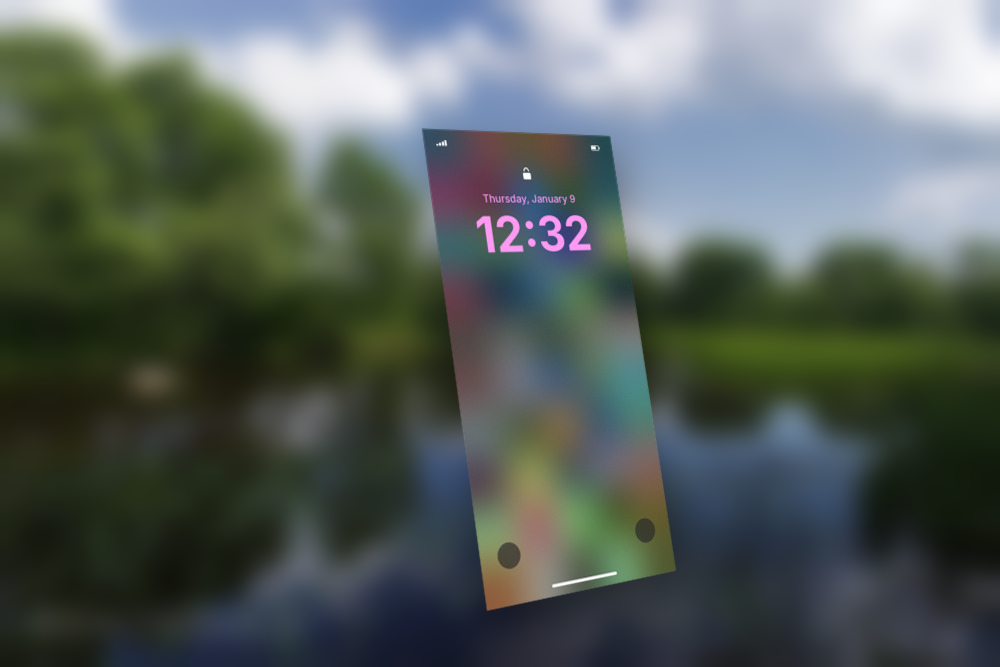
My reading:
**12:32**
